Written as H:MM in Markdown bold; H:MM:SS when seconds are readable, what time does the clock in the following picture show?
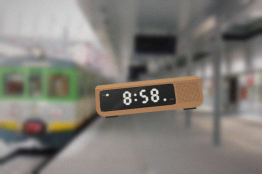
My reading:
**8:58**
